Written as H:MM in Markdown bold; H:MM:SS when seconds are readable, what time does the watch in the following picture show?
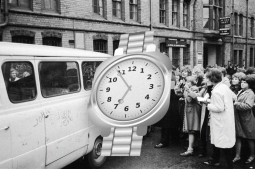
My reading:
**6:54**
